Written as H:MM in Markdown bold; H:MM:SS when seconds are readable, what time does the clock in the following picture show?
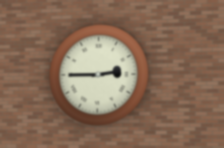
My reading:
**2:45**
